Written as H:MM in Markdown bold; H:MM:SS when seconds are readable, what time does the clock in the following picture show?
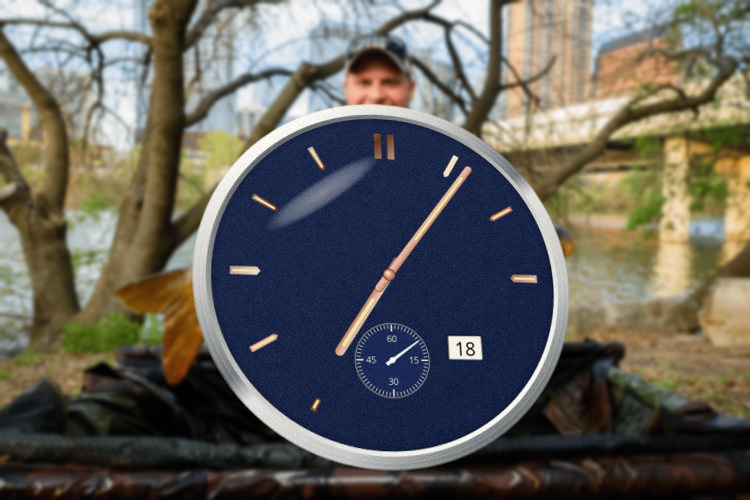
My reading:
**7:06:09**
